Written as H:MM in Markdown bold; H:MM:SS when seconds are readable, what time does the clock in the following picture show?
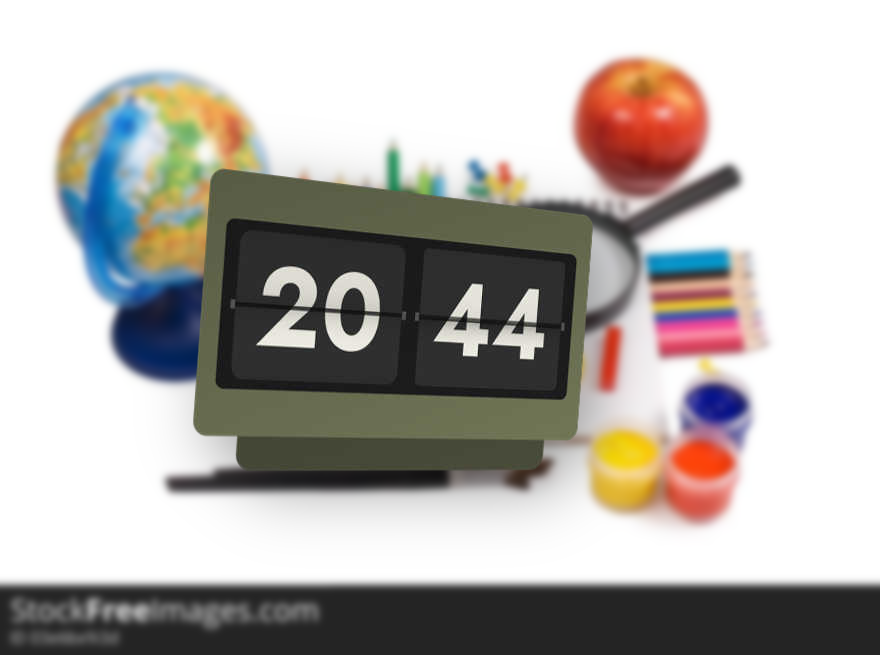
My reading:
**20:44**
